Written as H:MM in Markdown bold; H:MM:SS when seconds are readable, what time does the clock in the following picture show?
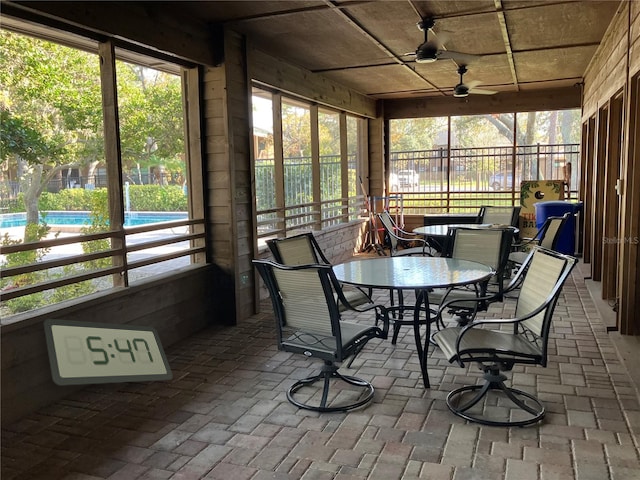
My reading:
**5:47**
